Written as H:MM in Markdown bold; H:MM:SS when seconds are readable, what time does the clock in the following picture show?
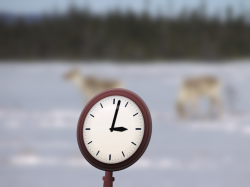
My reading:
**3:02**
